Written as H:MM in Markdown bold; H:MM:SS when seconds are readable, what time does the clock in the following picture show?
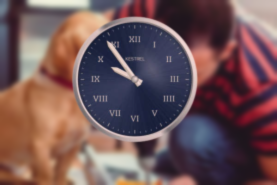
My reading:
**9:54**
